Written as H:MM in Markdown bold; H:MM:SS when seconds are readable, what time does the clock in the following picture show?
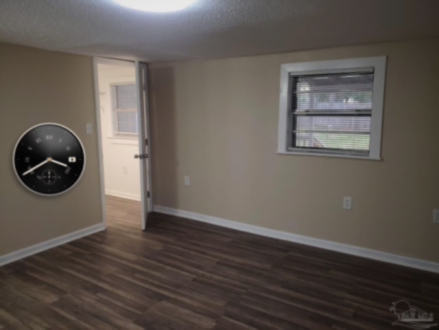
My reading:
**3:40**
